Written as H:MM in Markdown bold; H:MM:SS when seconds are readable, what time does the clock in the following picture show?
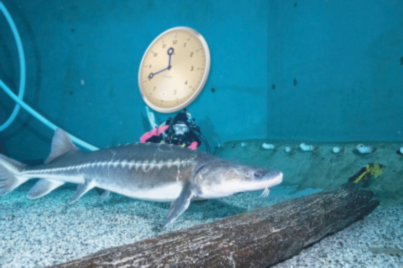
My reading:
**11:41**
